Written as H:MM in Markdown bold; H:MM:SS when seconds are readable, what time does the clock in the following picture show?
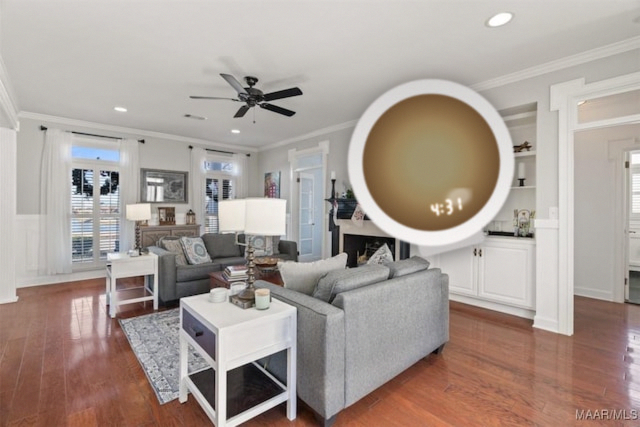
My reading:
**4:31**
